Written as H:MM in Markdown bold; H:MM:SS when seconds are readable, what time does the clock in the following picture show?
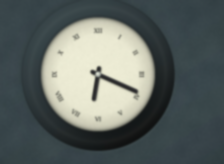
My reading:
**6:19**
